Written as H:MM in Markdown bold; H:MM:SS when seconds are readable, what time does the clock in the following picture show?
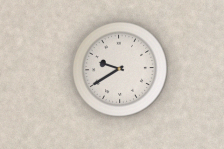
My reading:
**9:40**
